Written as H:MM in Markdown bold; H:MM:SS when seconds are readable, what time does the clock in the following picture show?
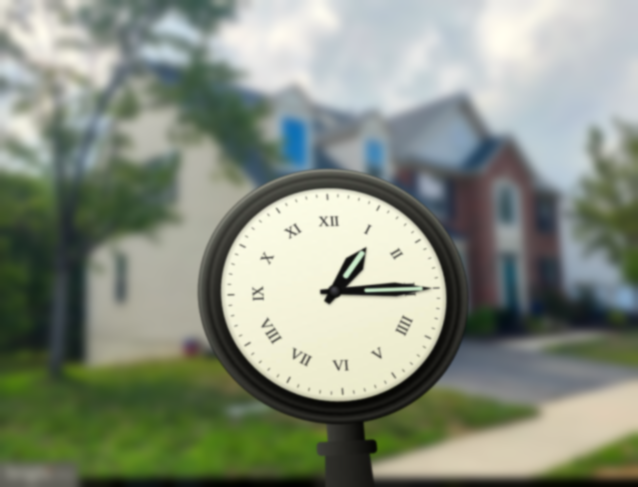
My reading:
**1:15**
